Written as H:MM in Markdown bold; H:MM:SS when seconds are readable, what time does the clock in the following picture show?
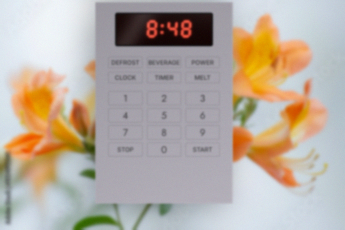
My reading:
**8:48**
